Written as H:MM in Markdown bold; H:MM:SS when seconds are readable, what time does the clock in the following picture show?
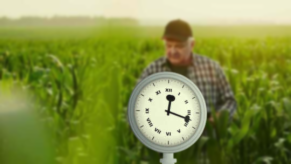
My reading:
**12:18**
